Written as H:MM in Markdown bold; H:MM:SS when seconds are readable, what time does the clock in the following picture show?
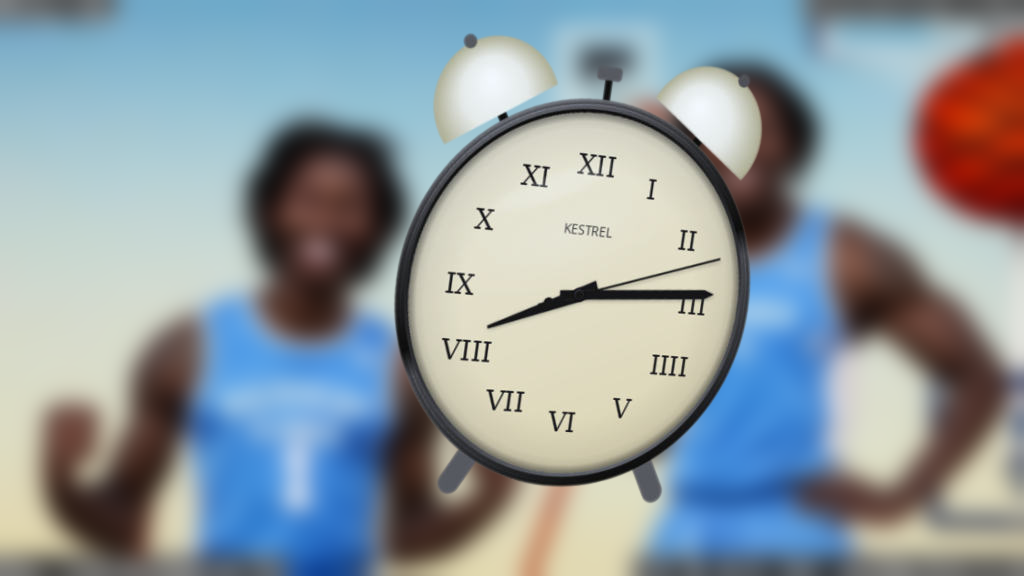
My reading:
**8:14:12**
